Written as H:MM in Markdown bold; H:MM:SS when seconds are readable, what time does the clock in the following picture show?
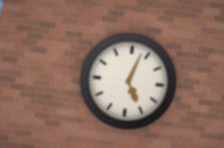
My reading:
**5:03**
